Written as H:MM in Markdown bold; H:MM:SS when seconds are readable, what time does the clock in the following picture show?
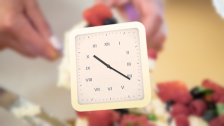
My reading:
**10:21**
